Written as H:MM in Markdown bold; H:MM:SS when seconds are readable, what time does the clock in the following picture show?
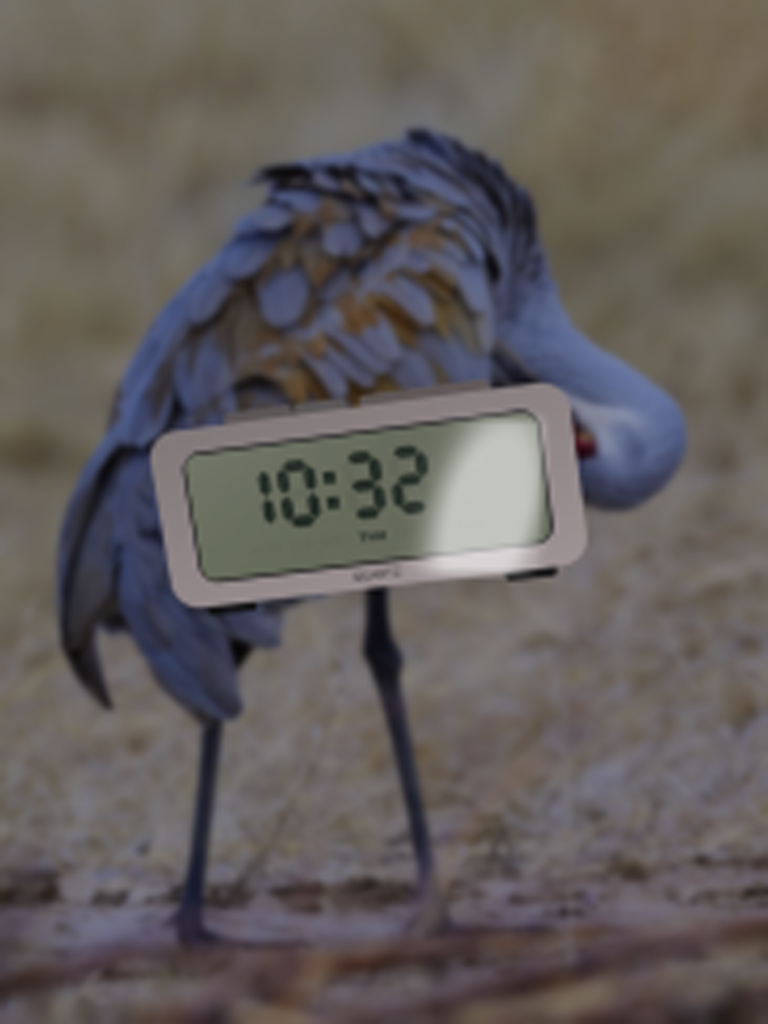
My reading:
**10:32**
